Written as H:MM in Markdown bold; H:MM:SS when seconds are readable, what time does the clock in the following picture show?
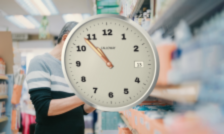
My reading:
**10:53**
